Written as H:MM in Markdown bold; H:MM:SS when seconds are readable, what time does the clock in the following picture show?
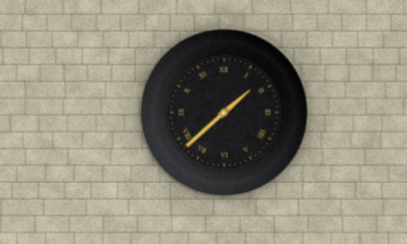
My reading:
**1:38**
